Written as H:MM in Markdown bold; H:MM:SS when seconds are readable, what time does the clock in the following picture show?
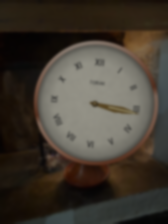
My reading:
**3:16**
